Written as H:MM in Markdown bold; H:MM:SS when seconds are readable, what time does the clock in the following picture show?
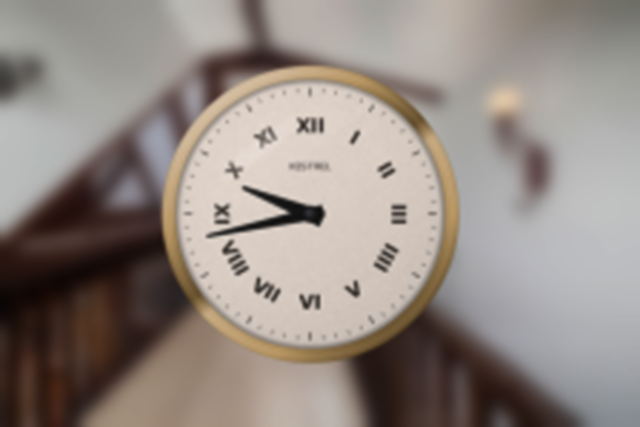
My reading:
**9:43**
